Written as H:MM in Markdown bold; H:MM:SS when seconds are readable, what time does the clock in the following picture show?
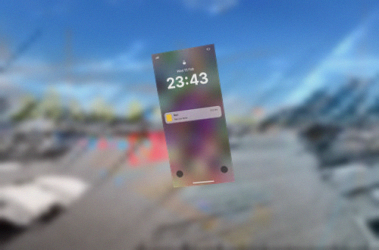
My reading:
**23:43**
